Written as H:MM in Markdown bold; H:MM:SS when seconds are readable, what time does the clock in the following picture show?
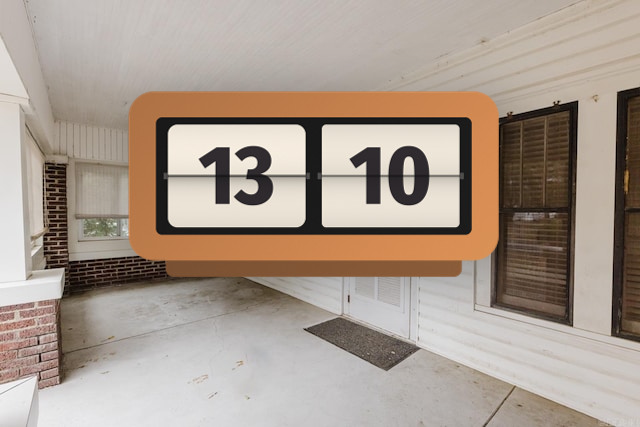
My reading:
**13:10**
